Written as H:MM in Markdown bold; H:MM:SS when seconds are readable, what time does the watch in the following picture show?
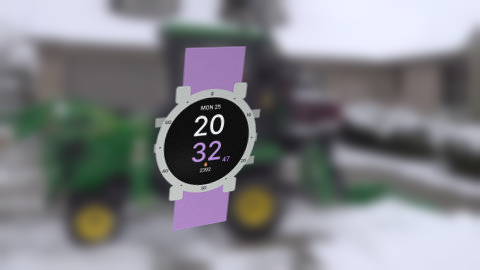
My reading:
**20:32**
